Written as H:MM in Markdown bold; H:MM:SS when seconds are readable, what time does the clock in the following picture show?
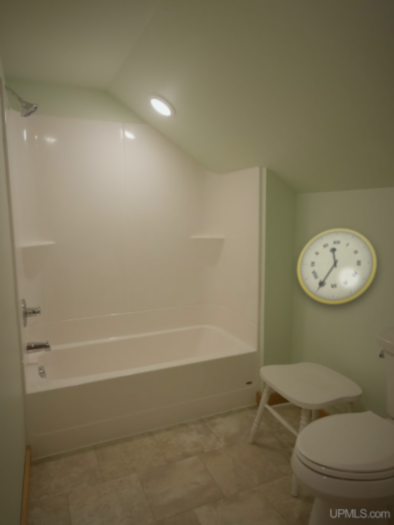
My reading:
**11:35**
